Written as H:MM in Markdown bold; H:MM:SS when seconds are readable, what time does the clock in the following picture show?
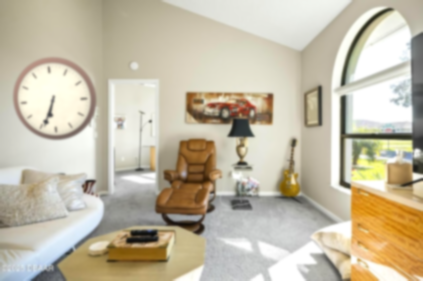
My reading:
**6:34**
